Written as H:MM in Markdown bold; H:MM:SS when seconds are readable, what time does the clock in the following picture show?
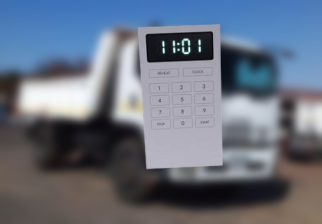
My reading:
**11:01**
